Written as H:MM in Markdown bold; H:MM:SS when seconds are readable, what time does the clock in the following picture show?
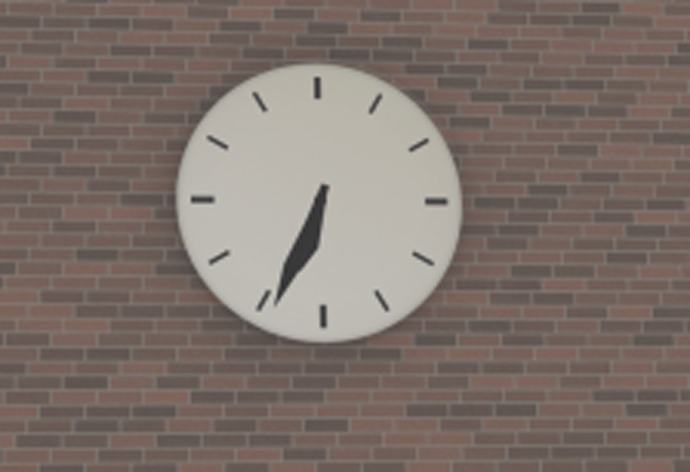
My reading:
**6:34**
